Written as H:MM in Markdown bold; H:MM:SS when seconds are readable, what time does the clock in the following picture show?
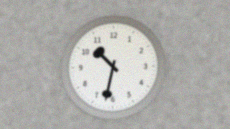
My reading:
**10:32**
